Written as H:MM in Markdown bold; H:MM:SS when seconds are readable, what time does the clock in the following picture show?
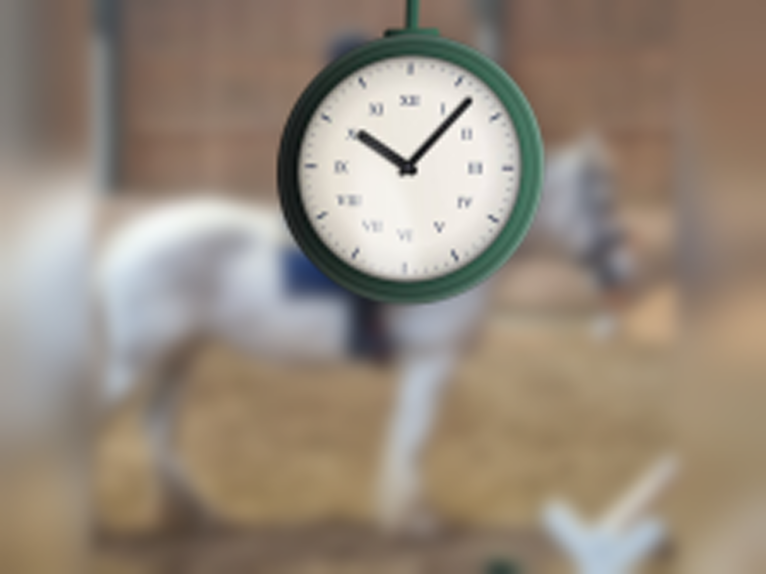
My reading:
**10:07**
